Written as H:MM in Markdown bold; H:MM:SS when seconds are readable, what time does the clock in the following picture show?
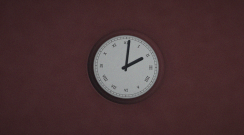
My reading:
**2:01**
